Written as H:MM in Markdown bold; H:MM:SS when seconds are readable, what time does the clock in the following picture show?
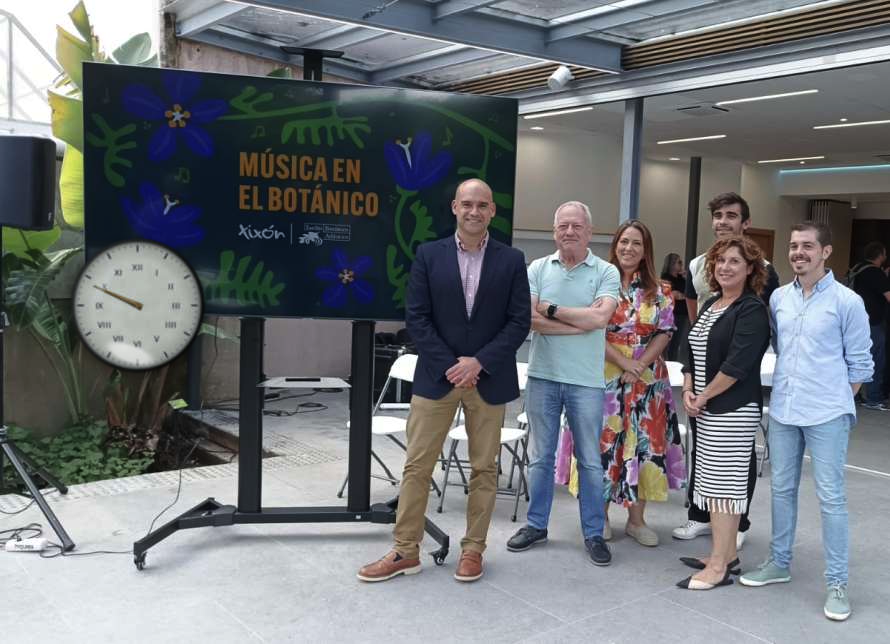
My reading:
**9:49**
